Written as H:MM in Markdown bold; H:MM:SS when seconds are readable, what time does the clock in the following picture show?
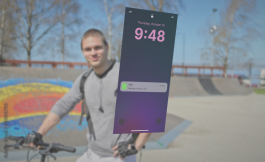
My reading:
**9:48**
